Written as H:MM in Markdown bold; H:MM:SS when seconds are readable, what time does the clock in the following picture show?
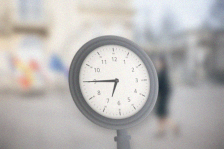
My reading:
**6:45**
